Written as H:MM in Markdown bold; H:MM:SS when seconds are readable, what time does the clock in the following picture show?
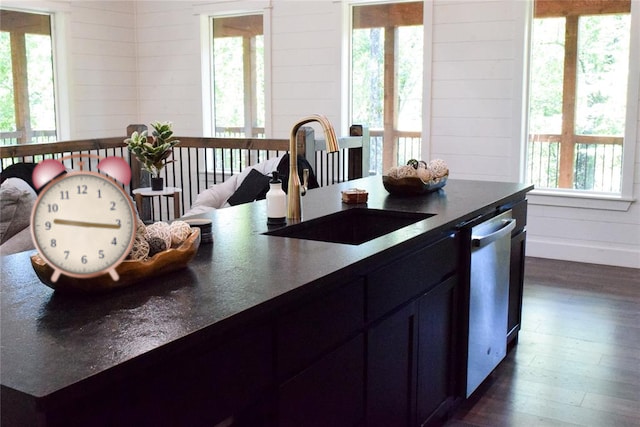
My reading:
**9:16**
